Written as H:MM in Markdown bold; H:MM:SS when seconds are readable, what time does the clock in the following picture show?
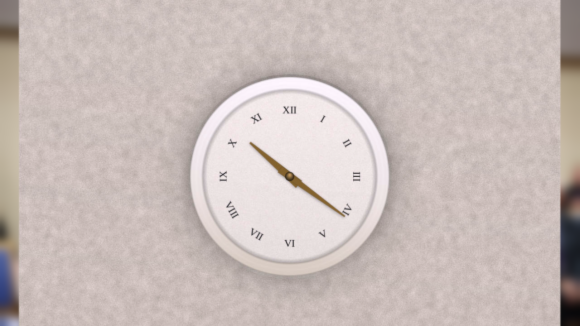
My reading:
**10:21**
